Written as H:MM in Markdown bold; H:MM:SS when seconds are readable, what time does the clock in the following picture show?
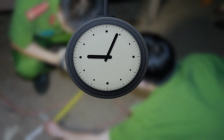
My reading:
**9:04**
